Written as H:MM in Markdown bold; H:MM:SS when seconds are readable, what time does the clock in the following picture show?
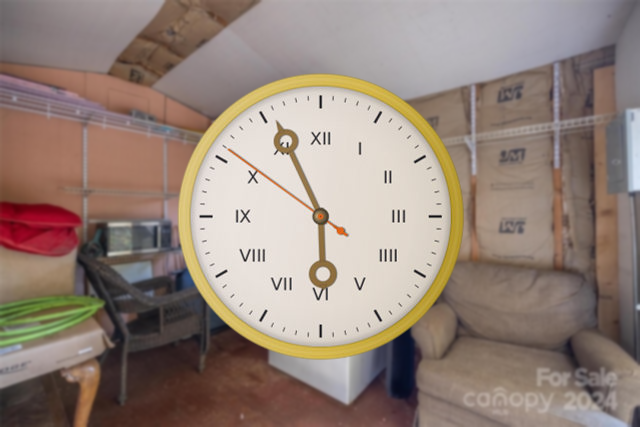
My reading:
**5:55:51**
